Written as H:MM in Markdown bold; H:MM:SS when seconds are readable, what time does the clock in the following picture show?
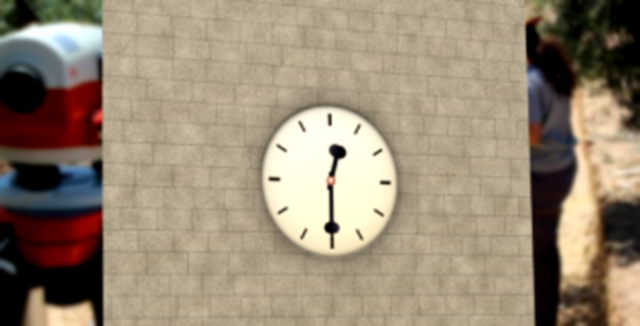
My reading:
**12:30**
